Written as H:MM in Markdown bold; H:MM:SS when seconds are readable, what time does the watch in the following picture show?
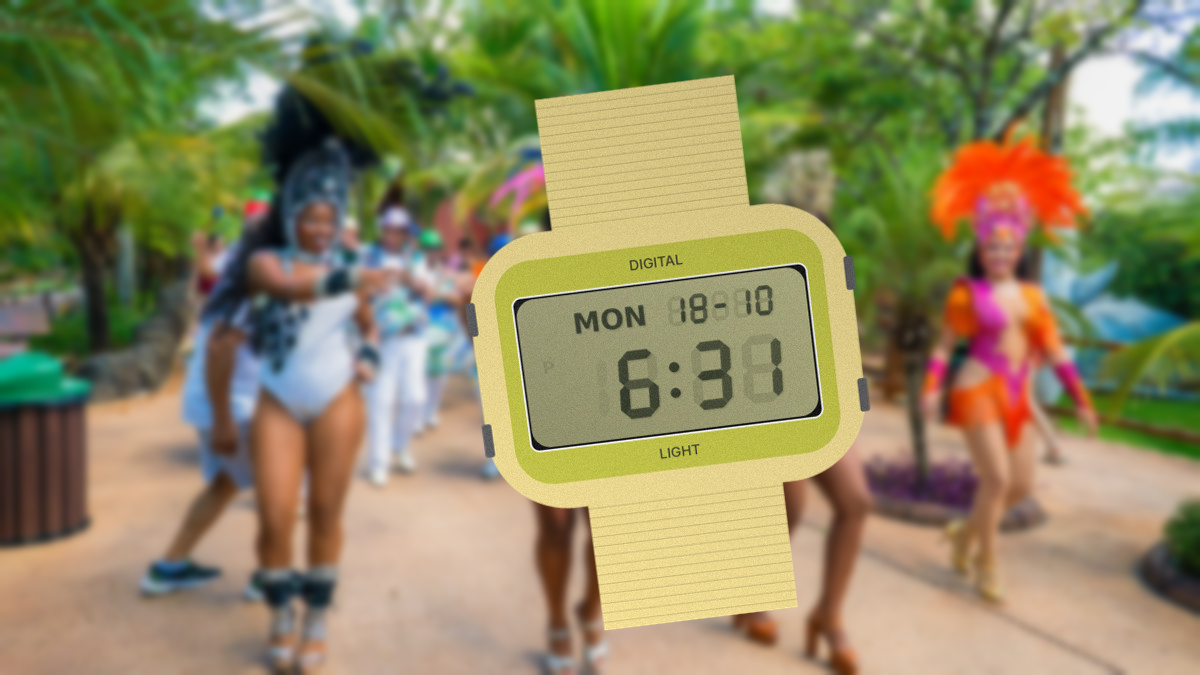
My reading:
**6:31**
